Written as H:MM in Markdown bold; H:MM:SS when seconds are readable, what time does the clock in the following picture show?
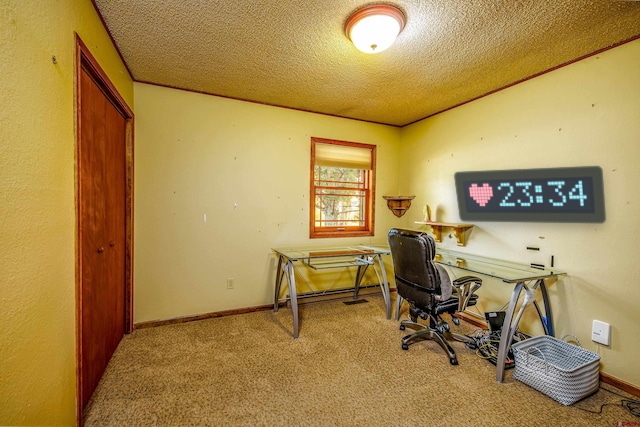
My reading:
**23:34**
